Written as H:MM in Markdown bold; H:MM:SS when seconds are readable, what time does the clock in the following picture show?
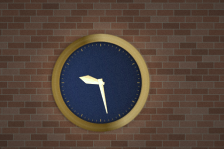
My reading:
**9:28**
